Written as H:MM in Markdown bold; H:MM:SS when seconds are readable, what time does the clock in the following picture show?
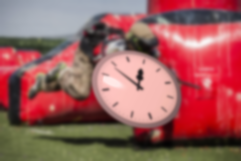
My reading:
**12:54**
